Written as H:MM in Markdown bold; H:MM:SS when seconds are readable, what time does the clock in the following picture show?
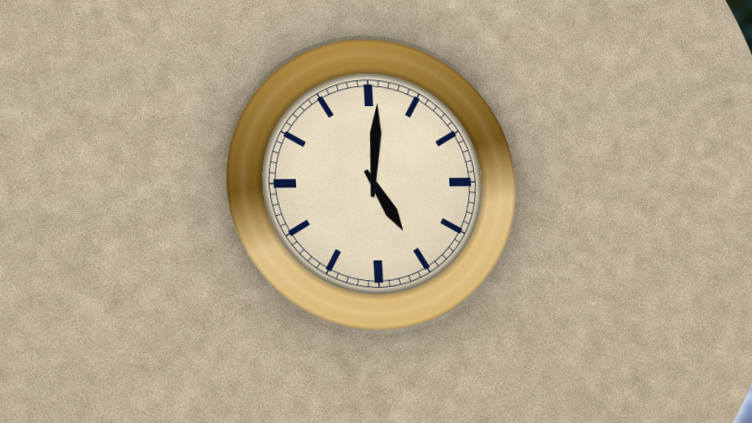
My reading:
**5:01**
